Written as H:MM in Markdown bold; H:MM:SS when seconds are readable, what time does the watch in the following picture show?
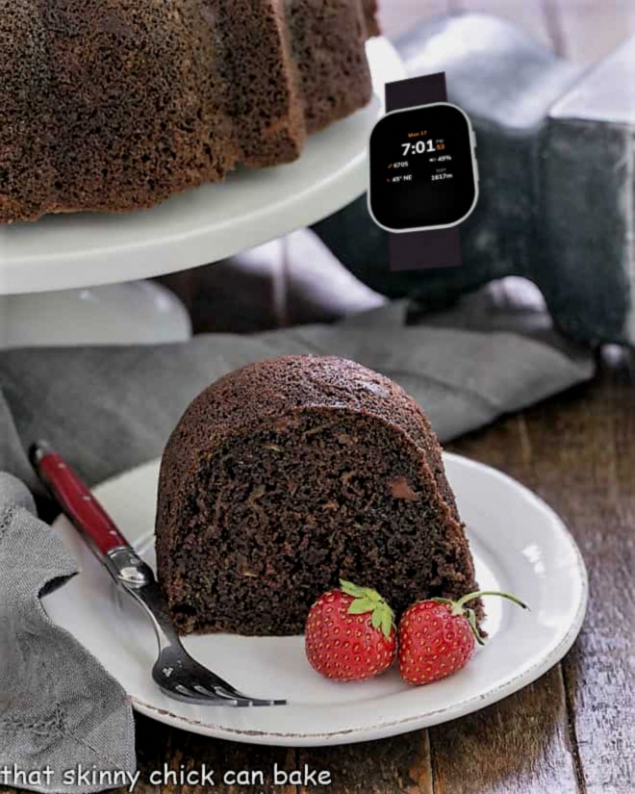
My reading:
**7:01**
